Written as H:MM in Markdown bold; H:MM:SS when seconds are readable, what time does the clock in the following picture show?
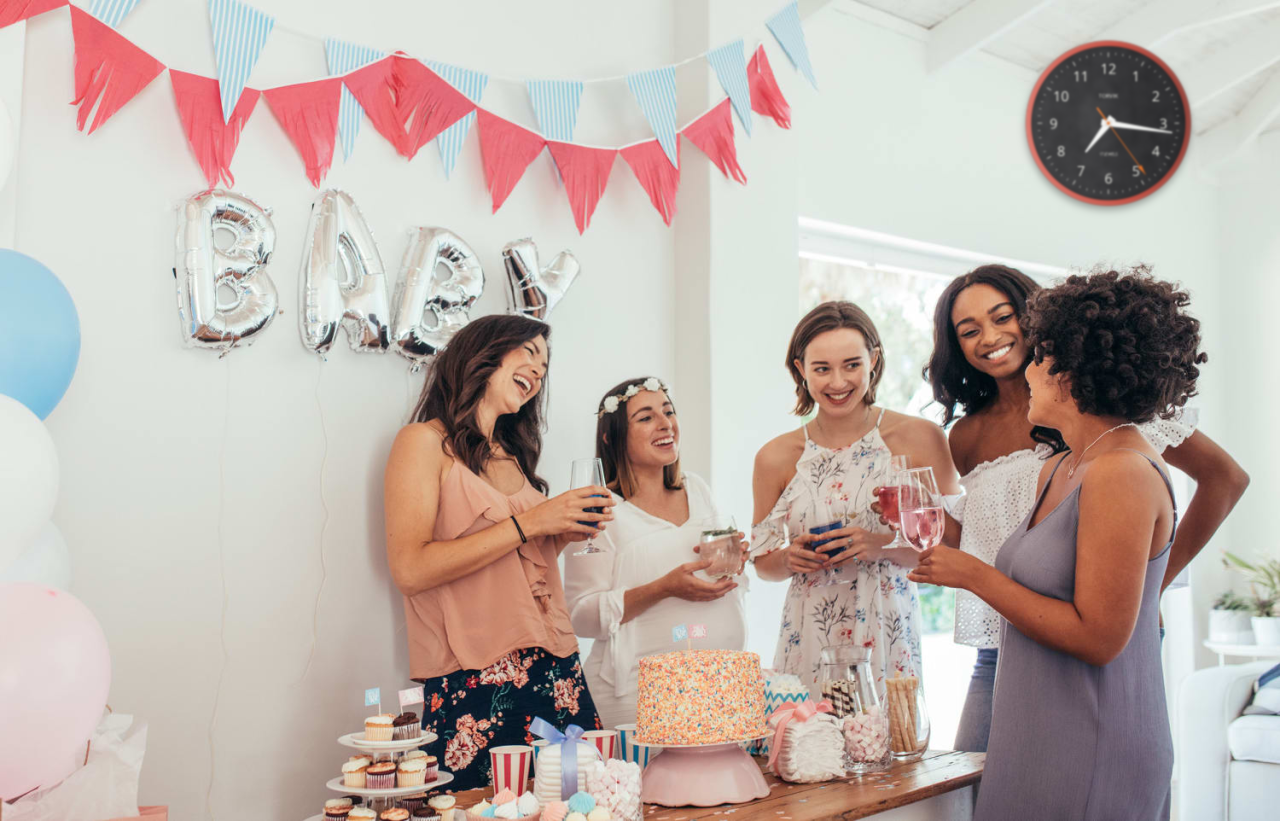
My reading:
**7:16:24**
